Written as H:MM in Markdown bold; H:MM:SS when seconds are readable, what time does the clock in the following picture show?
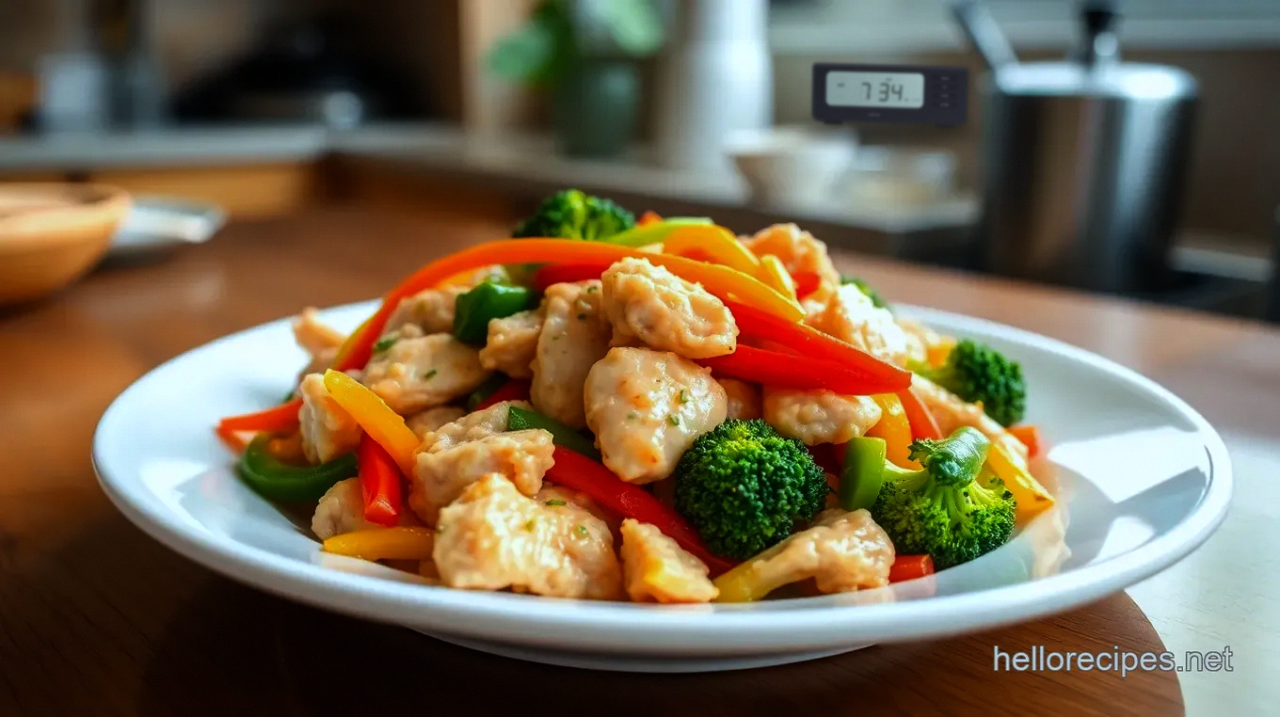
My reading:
**7:34**
